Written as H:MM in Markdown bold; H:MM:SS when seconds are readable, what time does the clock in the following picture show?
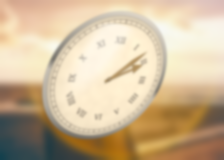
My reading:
**2:08**
